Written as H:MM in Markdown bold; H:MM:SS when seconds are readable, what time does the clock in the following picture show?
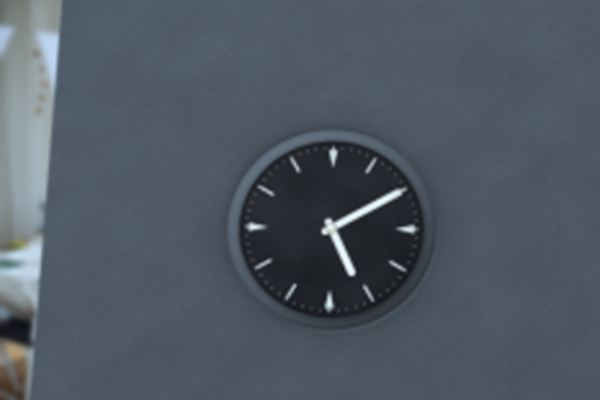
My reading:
**5:10**
